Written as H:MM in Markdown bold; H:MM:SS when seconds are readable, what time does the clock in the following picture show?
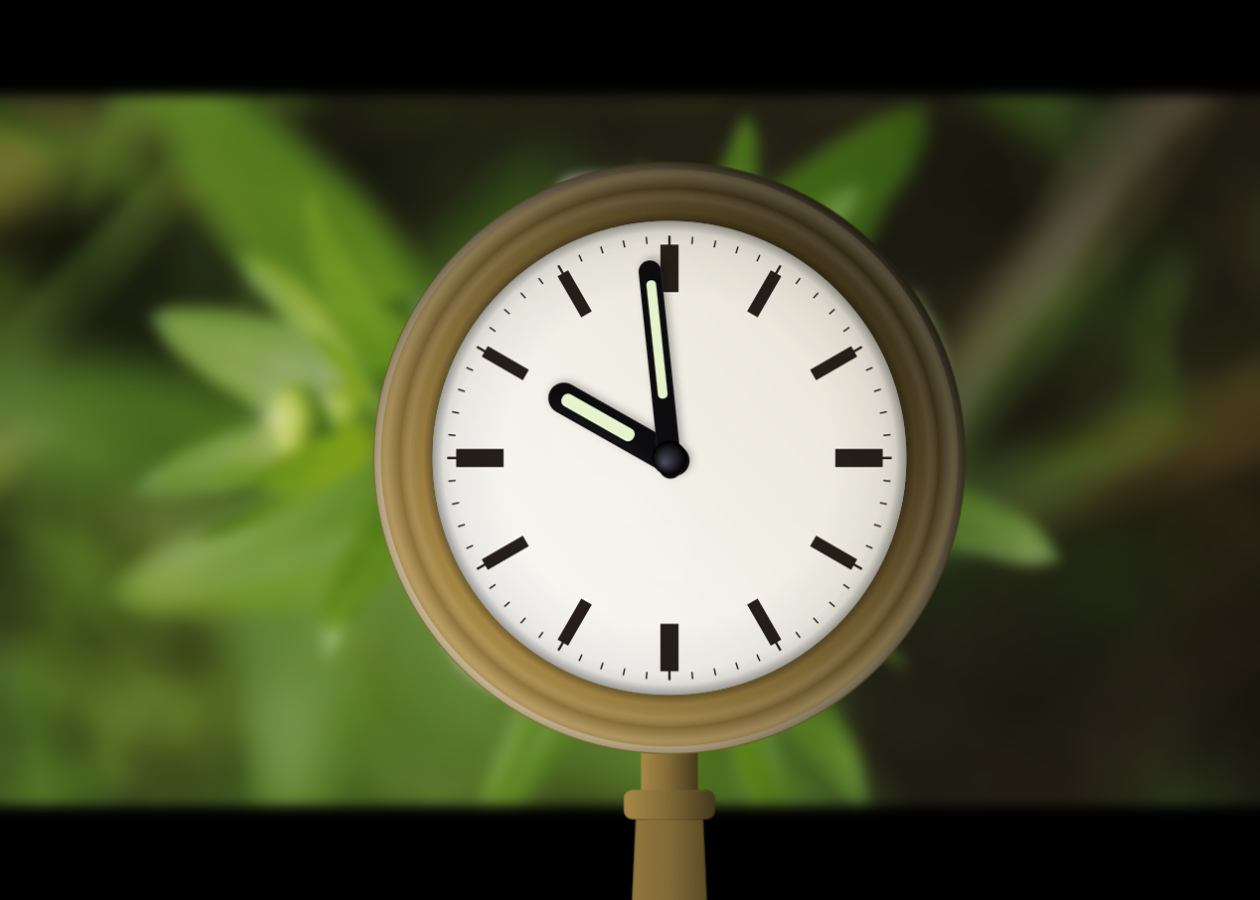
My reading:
**9:59**
